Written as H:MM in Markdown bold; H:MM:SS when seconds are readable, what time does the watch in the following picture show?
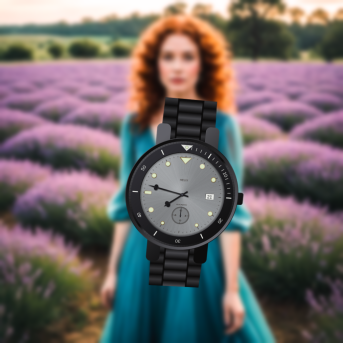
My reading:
**7:47**
